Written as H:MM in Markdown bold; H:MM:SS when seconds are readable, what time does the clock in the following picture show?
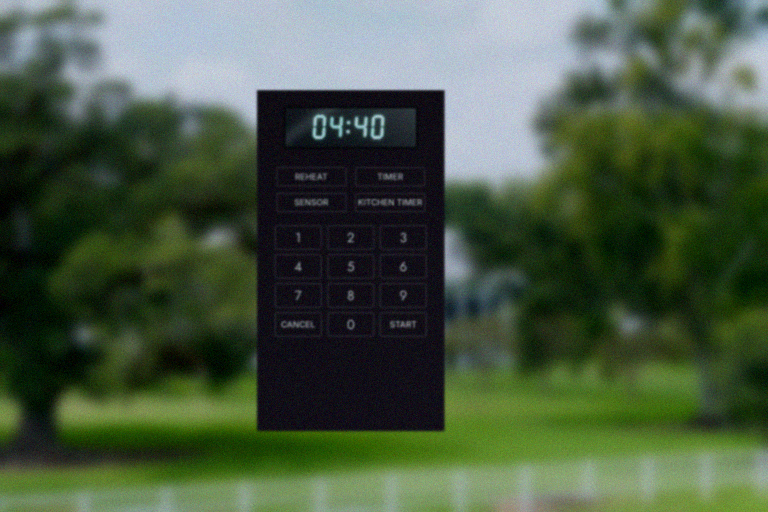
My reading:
**4:40**
